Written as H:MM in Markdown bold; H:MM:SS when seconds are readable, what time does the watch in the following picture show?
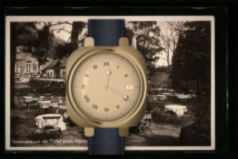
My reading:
**12:20**
